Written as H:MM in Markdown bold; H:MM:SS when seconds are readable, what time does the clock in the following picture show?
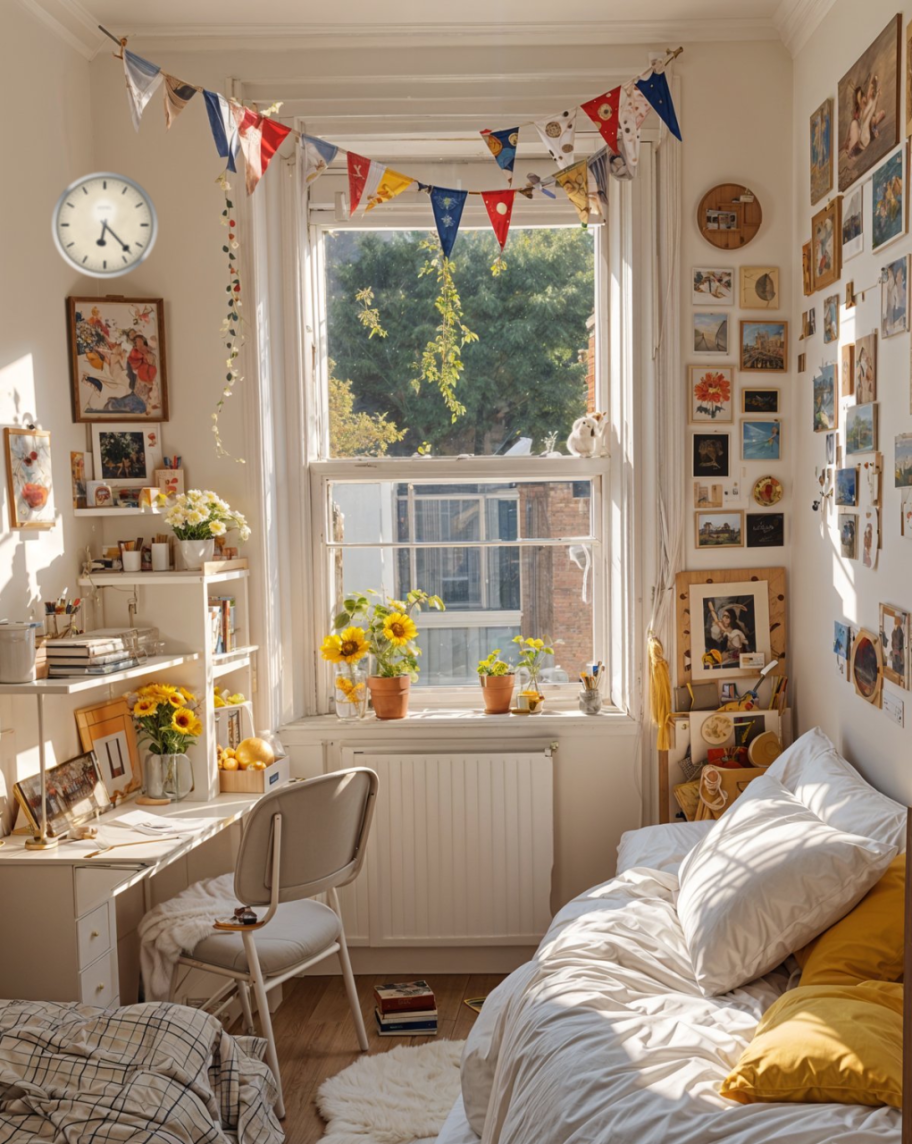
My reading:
**6:23**
